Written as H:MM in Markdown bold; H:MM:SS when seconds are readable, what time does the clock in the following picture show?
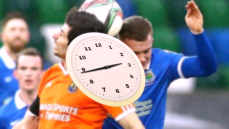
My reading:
**2:44**
